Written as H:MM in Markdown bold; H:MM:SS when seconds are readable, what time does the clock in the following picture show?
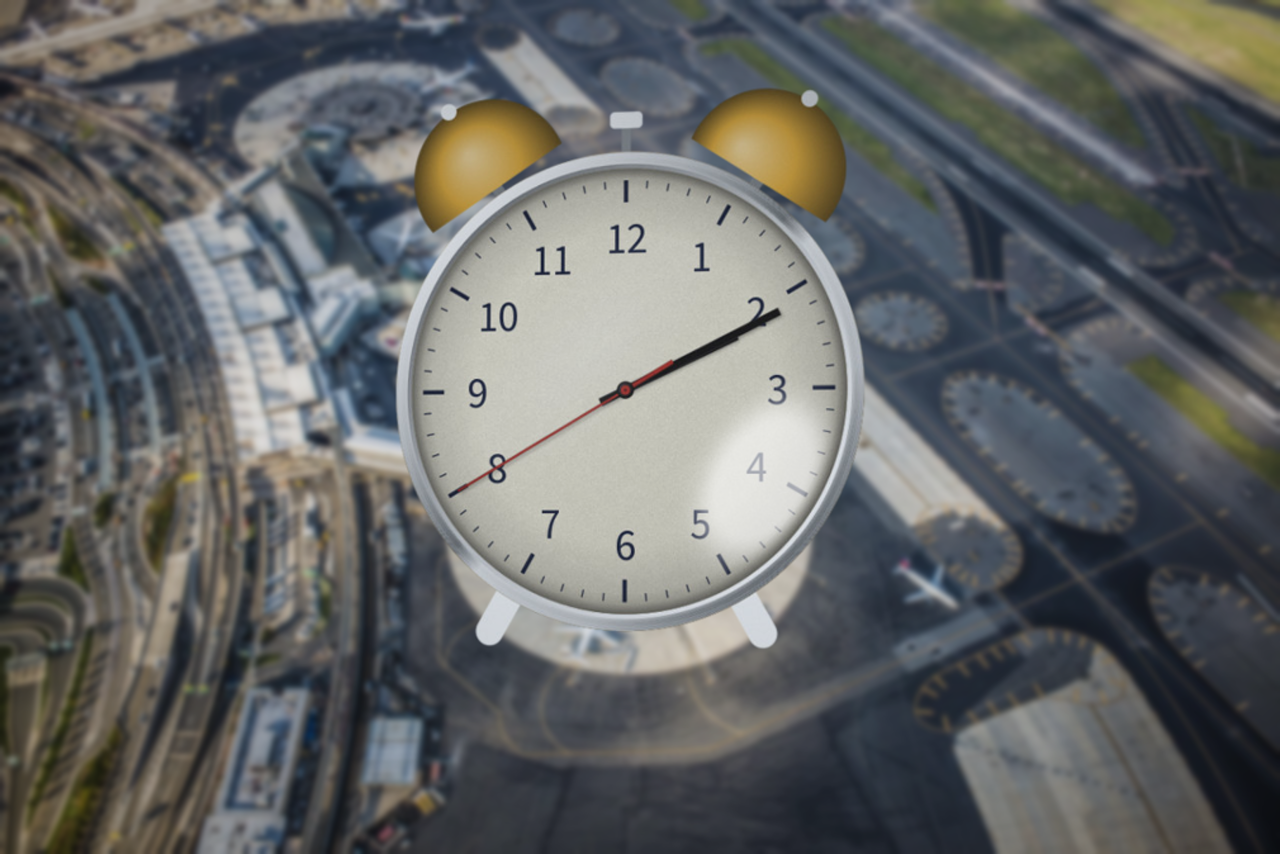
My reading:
**2:10:40**
